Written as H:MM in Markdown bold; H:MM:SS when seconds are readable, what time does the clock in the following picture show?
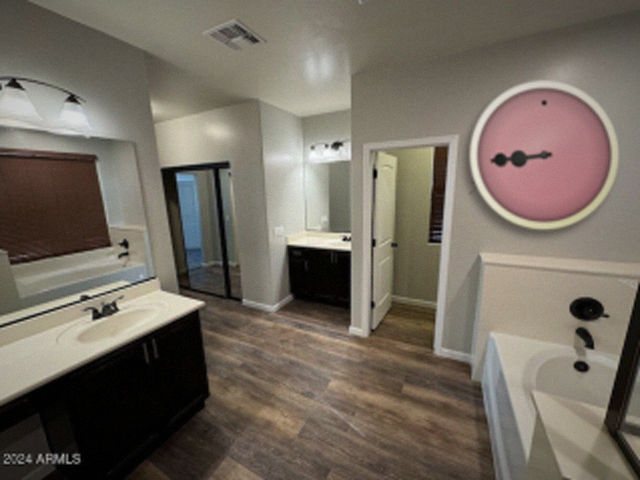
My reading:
**8:44**
